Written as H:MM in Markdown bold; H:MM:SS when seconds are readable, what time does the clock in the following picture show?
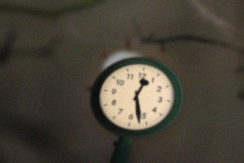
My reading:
**12:27**
